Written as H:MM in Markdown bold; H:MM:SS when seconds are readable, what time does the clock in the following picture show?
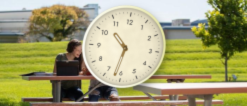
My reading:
**10:32**
